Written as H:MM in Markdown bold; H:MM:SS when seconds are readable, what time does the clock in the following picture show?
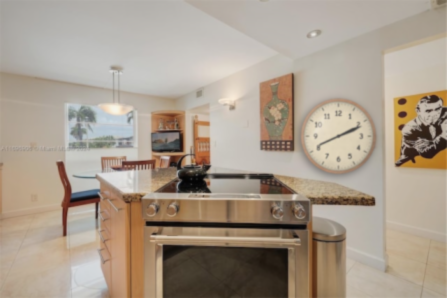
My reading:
**8:11**
